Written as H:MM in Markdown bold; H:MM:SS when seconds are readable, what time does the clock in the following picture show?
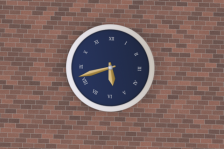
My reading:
**5:42**
